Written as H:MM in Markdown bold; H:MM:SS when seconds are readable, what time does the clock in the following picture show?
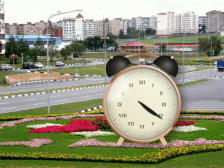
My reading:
**4:21**
